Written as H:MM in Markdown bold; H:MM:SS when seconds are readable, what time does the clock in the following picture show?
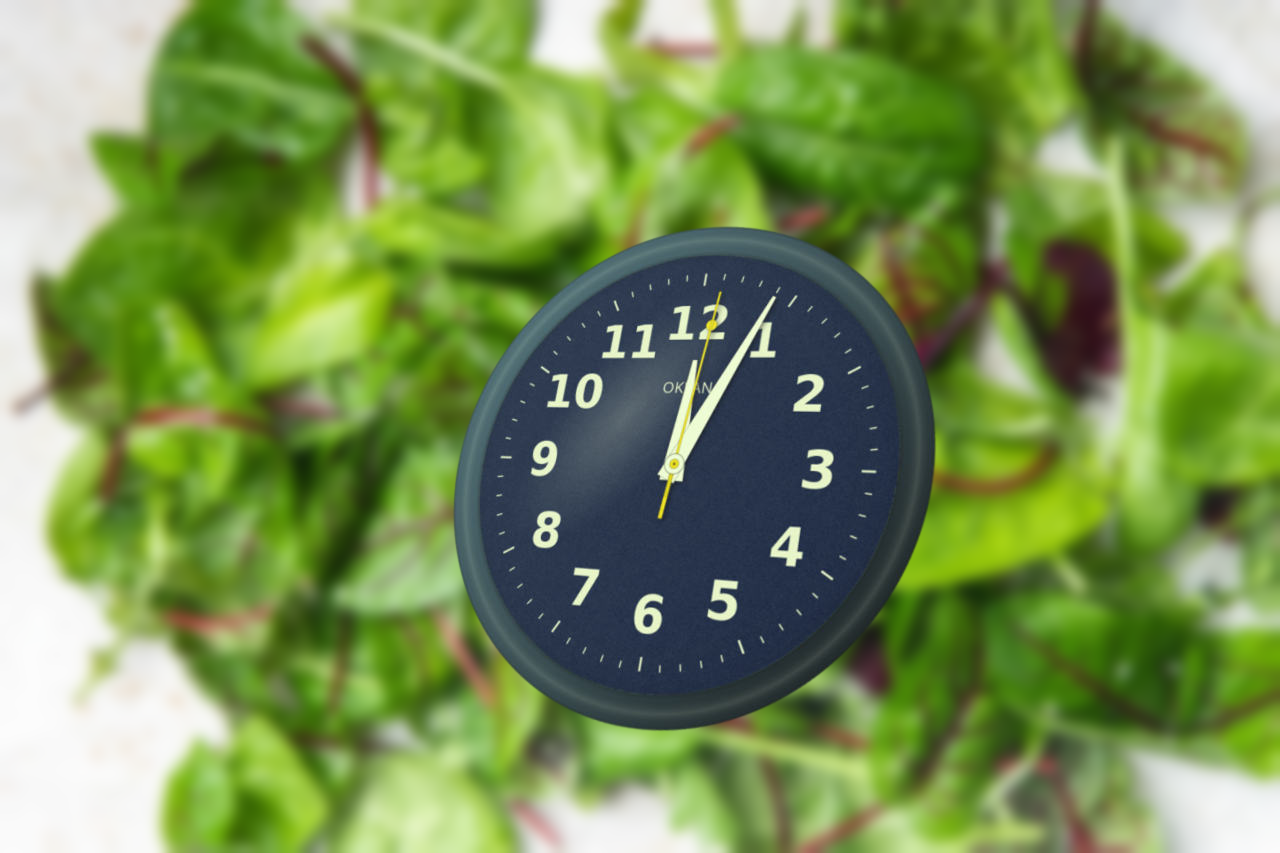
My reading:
**12:04:01**
